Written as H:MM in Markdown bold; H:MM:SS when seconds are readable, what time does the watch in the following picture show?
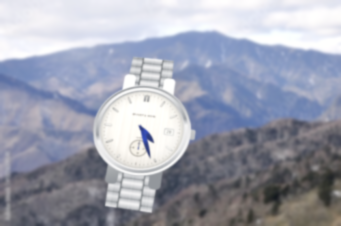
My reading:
**4:26**
